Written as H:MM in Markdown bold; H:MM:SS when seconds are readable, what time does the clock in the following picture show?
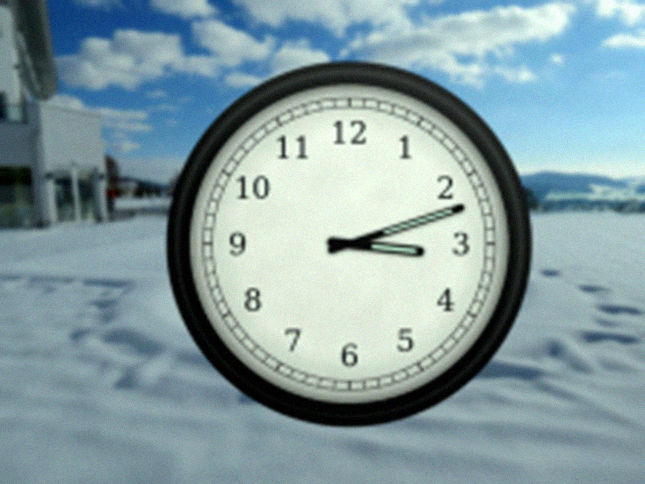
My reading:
**3:12**
